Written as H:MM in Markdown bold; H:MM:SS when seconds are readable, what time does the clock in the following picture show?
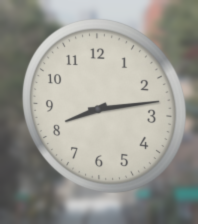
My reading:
**8:13**
